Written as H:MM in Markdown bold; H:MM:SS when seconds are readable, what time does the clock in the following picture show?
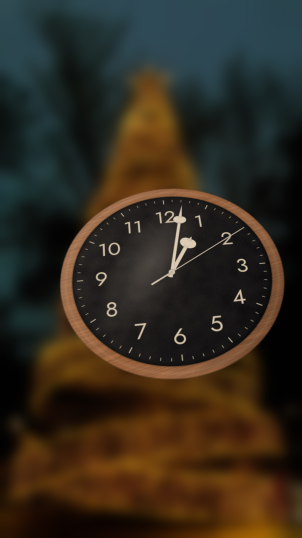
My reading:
**1:02:10**
